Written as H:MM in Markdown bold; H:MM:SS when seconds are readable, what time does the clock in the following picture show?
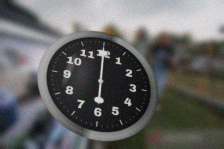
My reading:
**6:00**
